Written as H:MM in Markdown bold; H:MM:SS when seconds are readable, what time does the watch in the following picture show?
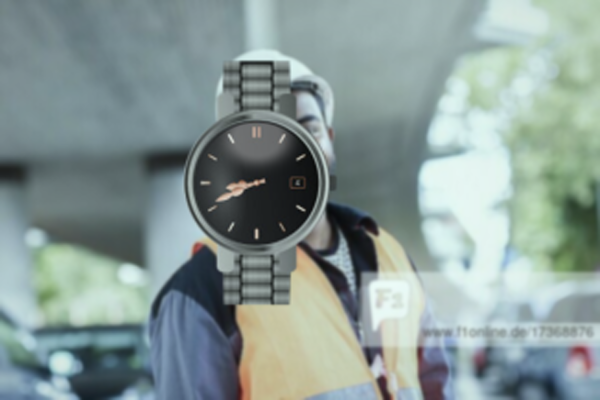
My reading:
**8:41**
